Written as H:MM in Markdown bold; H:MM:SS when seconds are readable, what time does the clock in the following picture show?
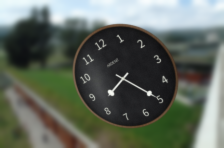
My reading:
**8:25**
